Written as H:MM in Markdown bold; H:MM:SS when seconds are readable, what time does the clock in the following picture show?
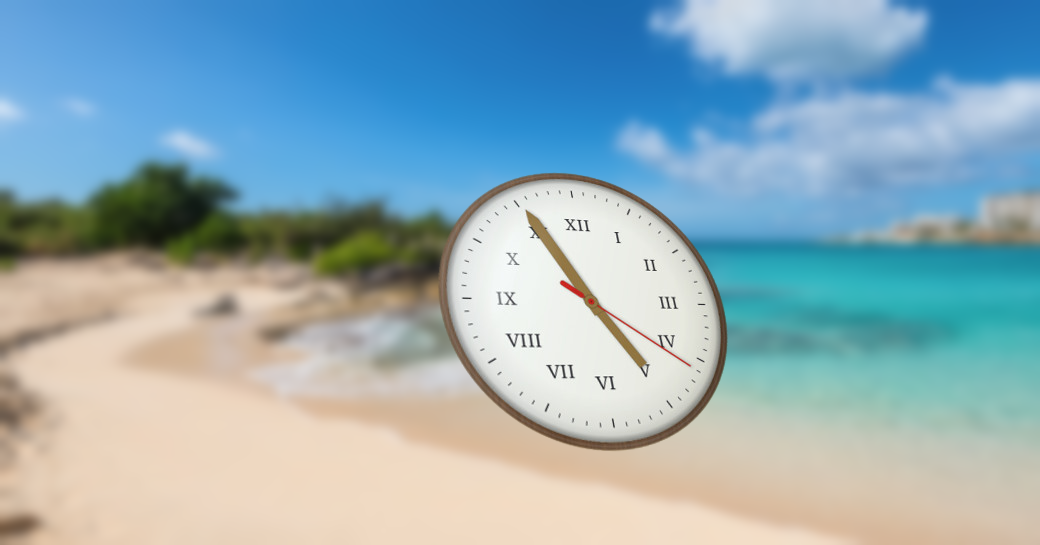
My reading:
**4:55:21**
